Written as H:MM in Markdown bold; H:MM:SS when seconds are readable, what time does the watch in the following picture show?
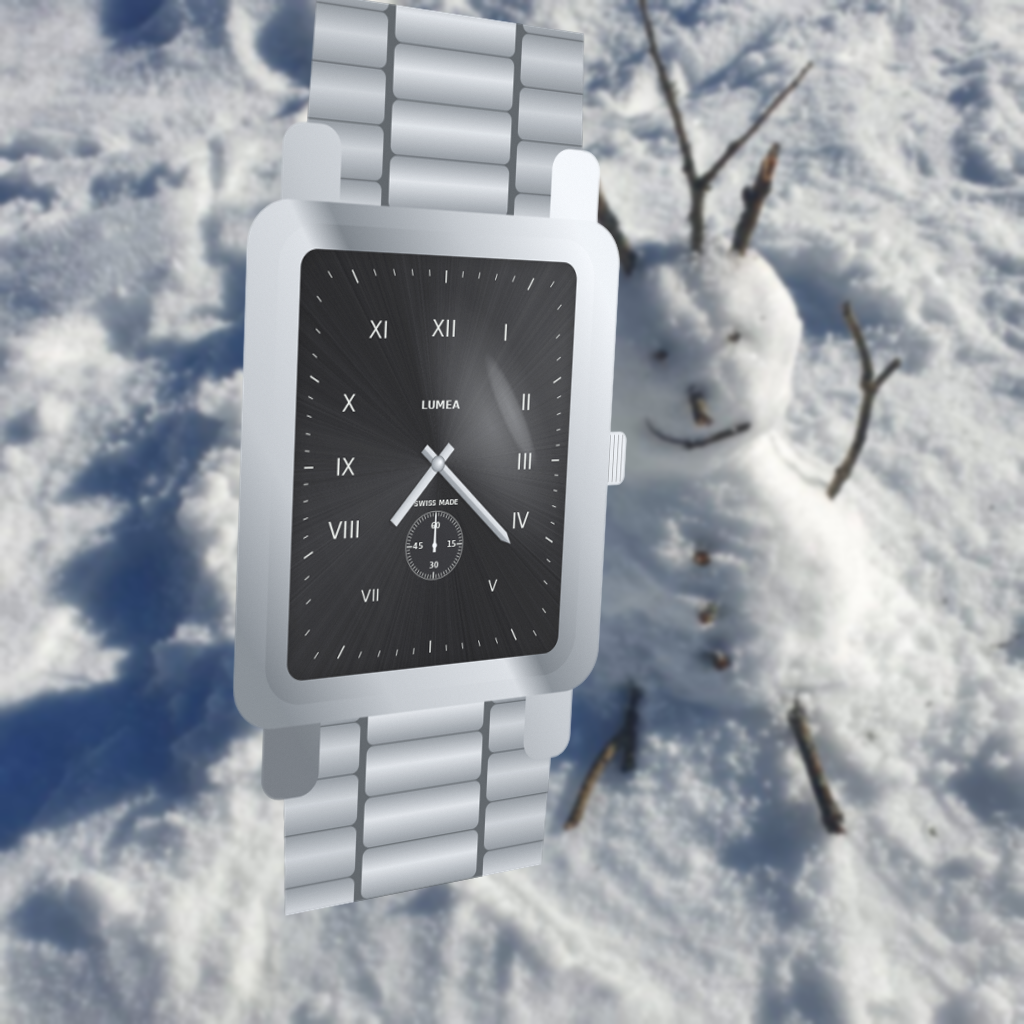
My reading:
**7:22**
